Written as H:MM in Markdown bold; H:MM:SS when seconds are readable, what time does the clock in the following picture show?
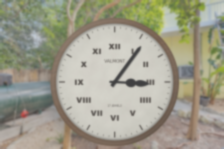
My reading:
**3:06**
